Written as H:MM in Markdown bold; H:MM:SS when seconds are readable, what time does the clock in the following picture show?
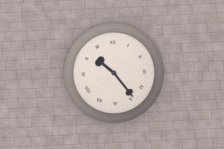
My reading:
**10:24**
